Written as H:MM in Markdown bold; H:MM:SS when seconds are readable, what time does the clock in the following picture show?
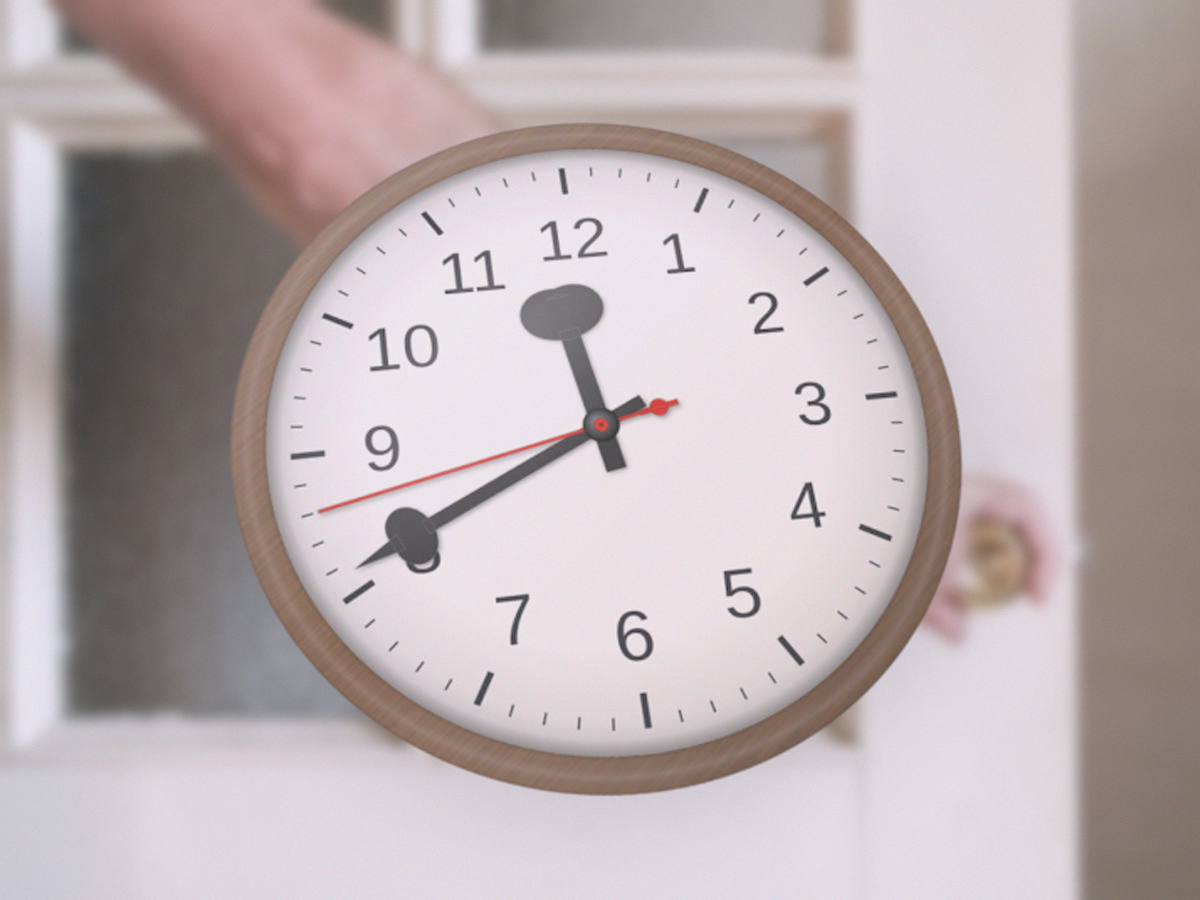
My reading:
**11:40:43**
